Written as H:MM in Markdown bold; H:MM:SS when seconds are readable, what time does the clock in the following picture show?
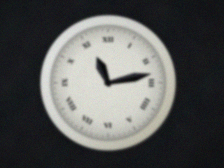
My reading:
**11:13**
